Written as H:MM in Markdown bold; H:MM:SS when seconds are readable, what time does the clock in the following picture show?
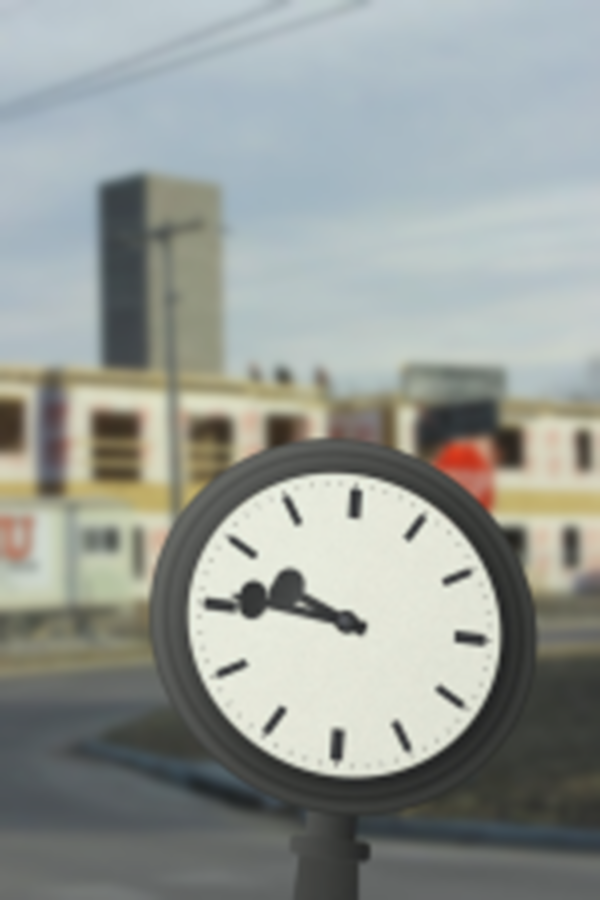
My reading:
**9:46**
